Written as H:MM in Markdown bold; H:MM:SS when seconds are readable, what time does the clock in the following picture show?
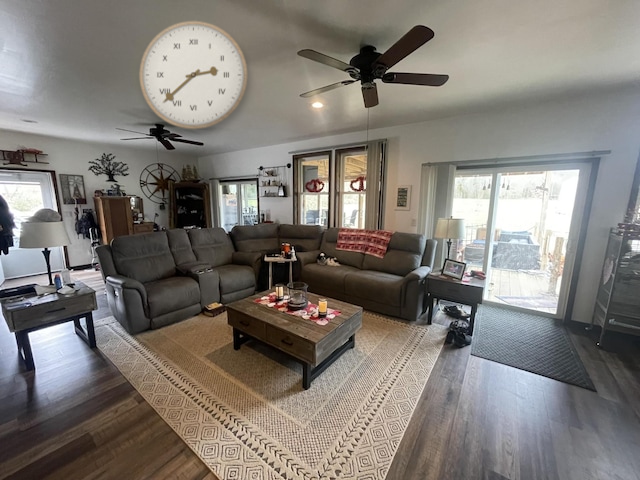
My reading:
**2:38**
